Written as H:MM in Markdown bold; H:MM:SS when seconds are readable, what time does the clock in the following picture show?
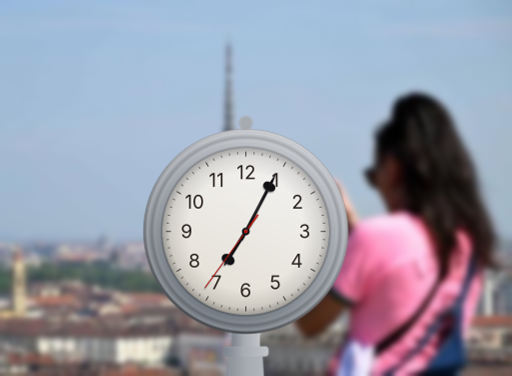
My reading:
**7:04:36**
